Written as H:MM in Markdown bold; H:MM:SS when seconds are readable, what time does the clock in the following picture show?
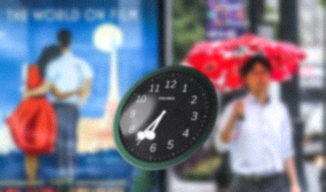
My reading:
**6:36**
